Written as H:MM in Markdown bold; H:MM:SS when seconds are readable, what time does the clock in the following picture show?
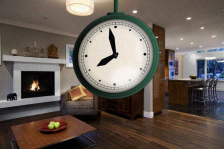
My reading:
**7:58**
